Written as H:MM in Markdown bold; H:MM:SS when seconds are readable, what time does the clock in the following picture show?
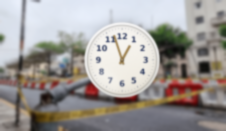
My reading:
**12:57**
